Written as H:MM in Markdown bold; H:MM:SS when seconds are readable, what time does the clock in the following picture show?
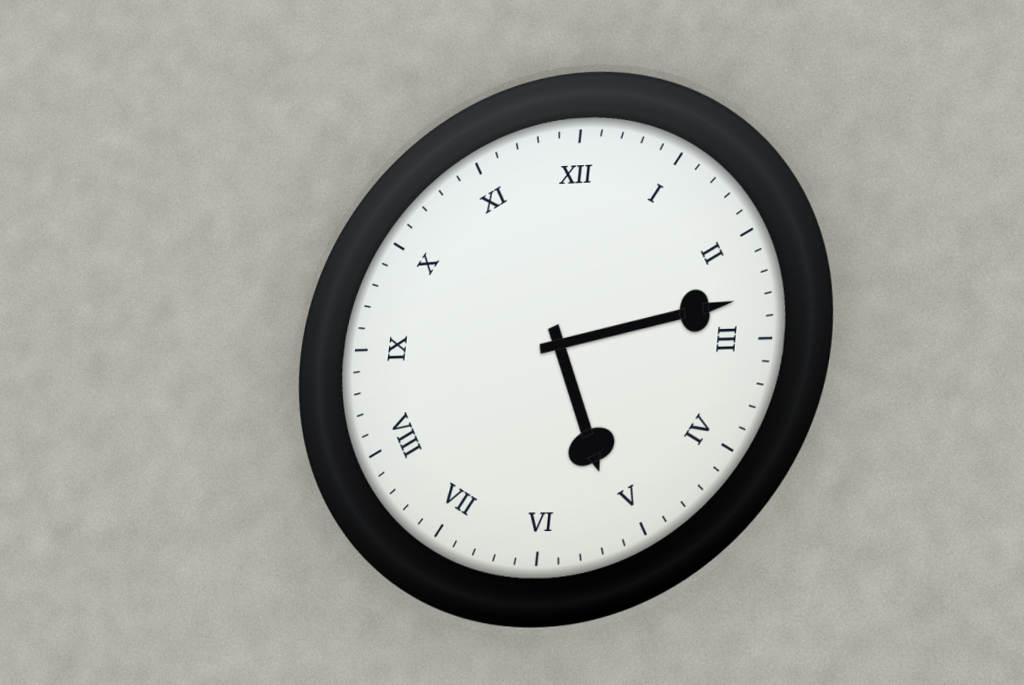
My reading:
**5:13**
